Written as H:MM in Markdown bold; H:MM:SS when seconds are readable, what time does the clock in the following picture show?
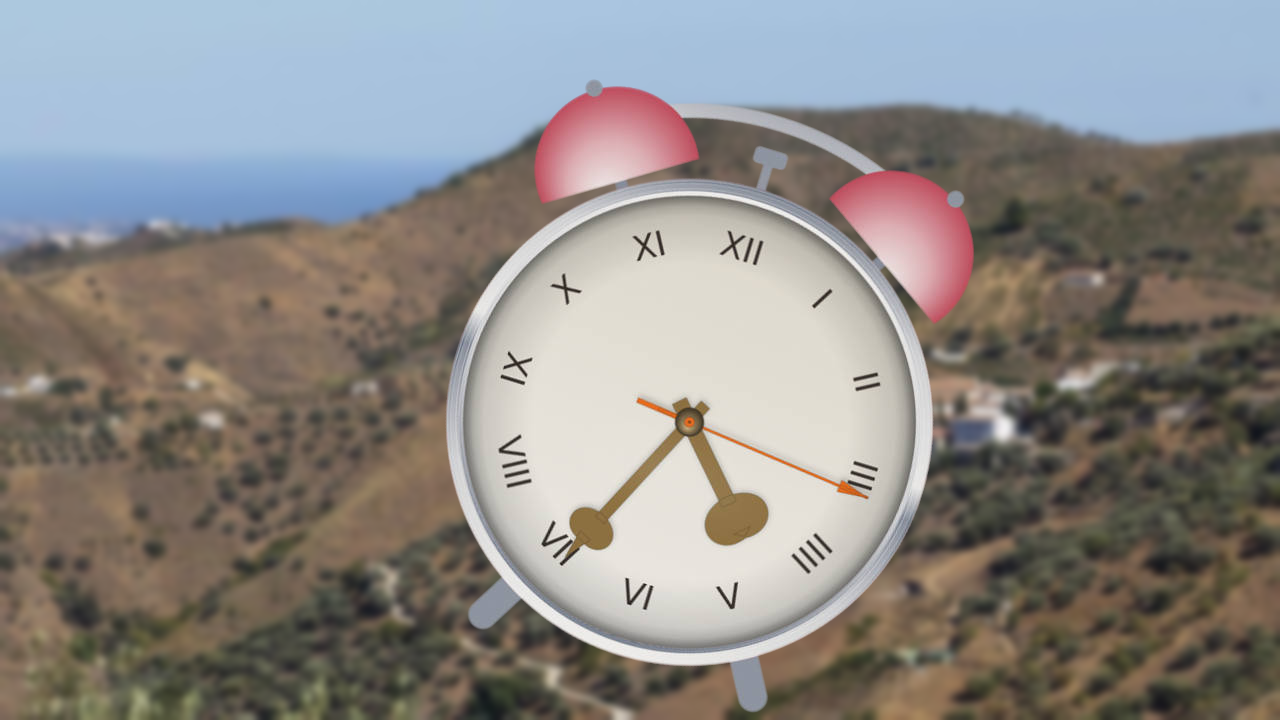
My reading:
**4:34:16**
